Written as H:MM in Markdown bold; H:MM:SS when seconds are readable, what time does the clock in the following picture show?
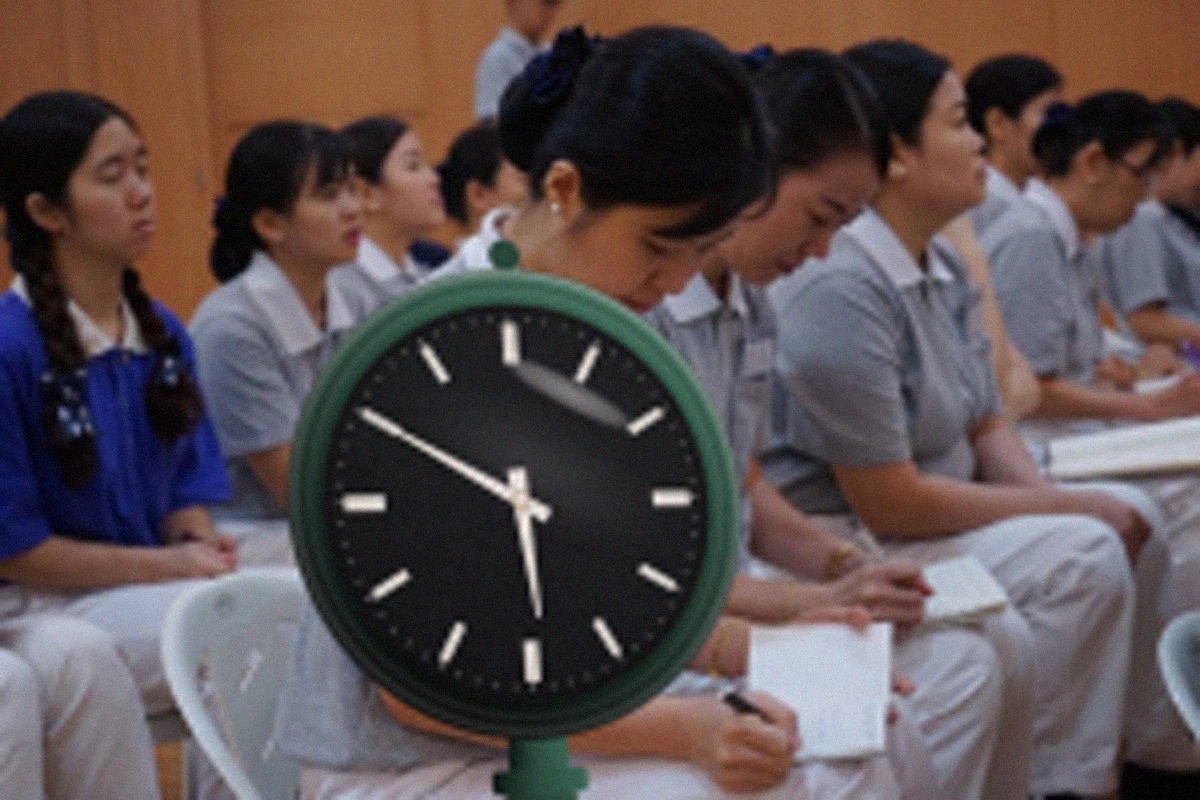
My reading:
**5:50**
